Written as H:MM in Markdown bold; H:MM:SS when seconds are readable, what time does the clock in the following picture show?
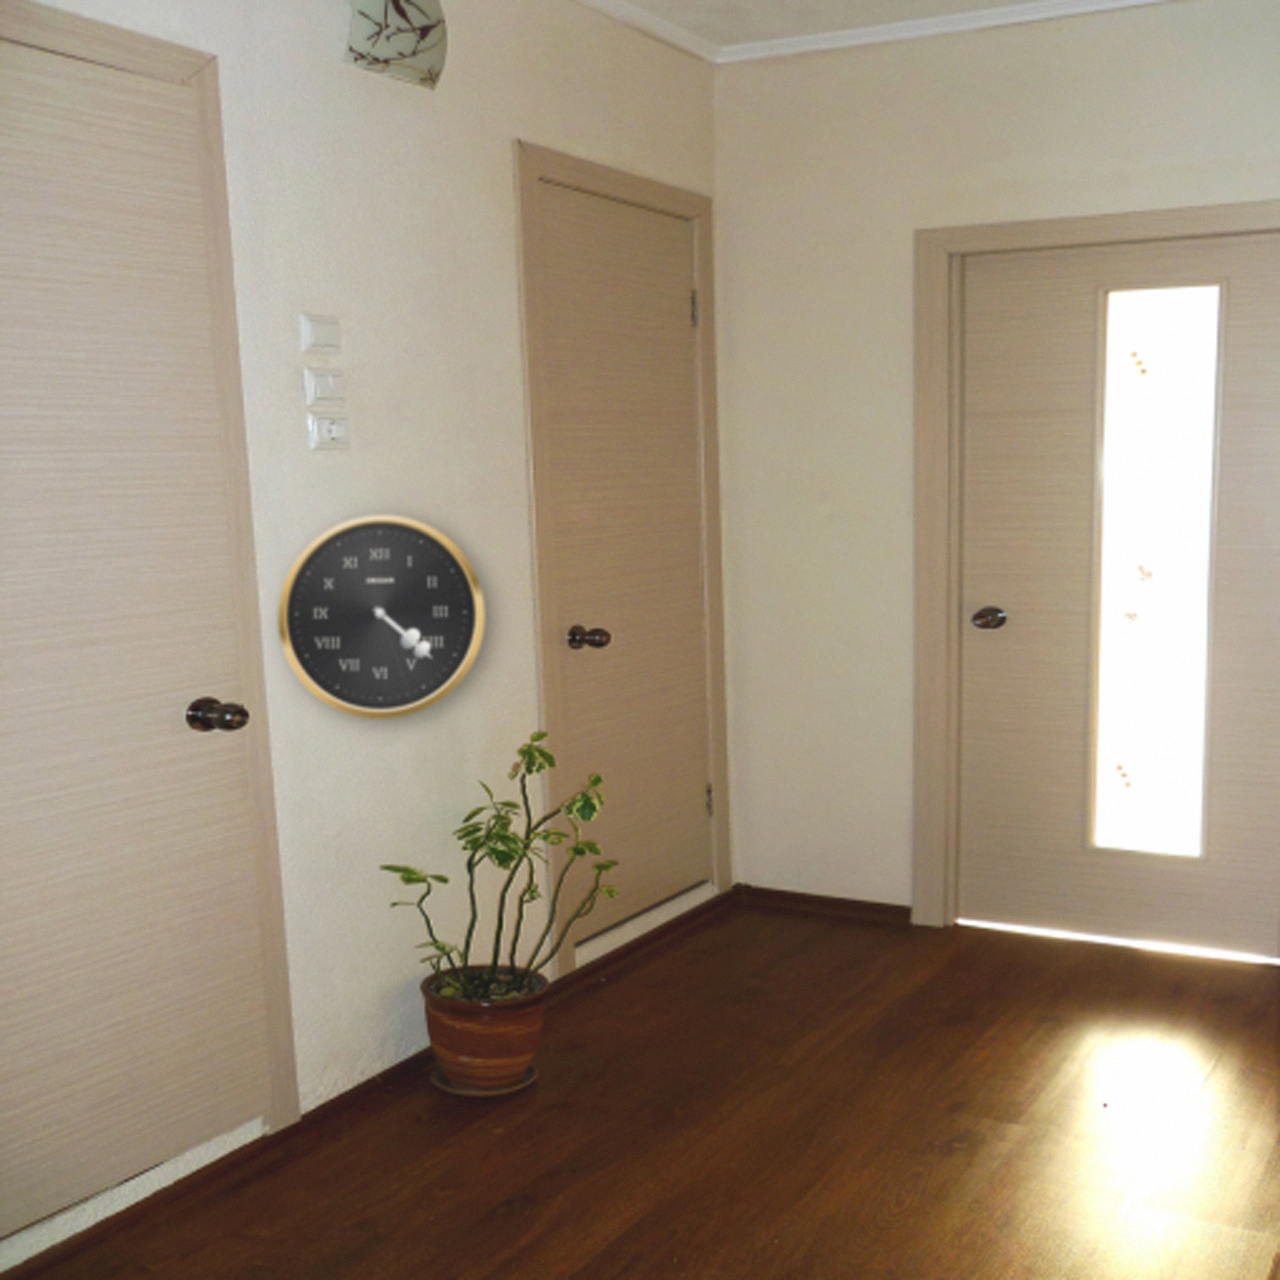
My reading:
**4:22**
